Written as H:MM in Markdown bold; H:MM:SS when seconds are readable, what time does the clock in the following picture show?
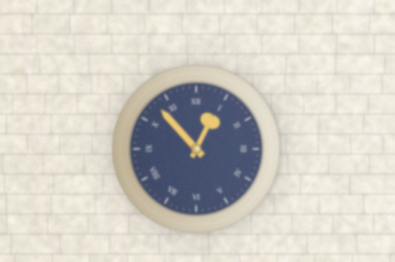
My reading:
**12:53**
